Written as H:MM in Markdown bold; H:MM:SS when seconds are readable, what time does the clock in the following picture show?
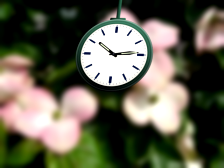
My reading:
**10:14**
